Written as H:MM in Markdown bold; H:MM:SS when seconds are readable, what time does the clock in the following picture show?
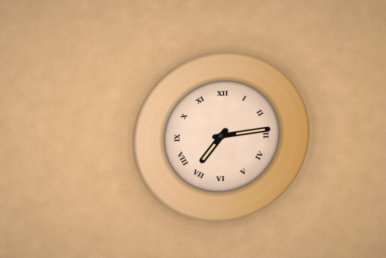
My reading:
**7:14**
